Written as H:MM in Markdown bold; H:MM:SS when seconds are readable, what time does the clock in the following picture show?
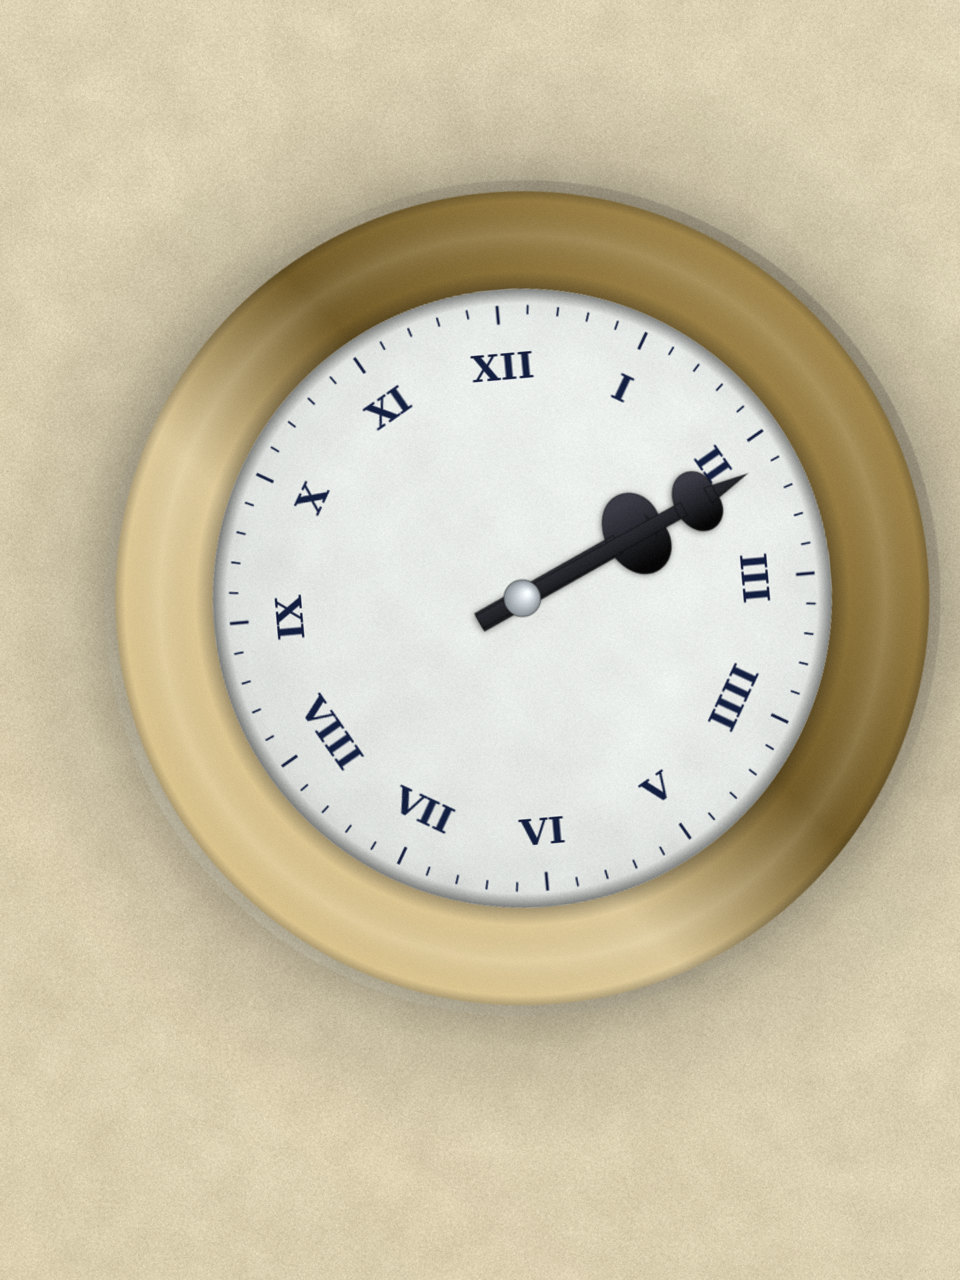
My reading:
**2:11**
